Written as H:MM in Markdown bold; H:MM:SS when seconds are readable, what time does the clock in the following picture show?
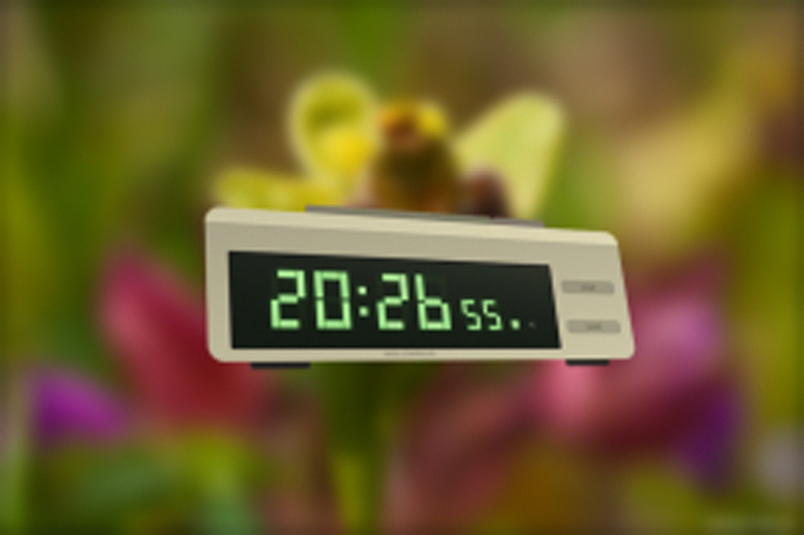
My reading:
**20:26:55**
